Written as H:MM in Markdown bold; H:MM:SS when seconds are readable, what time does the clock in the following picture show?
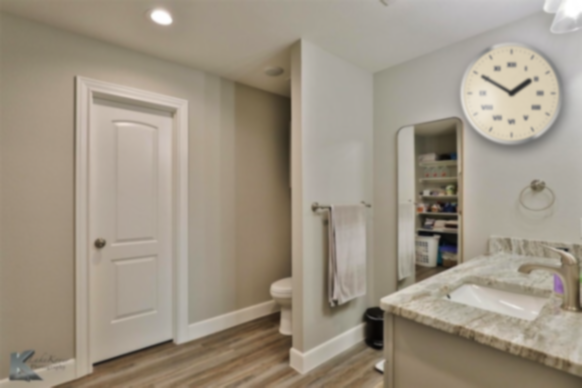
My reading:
**1:50**
